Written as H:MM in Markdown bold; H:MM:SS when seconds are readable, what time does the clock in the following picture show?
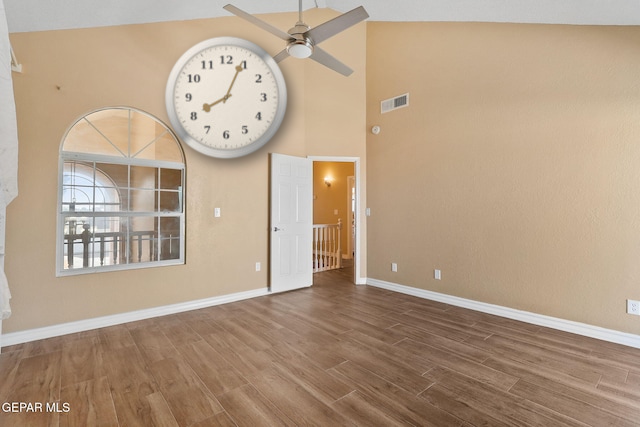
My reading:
**8:04**
